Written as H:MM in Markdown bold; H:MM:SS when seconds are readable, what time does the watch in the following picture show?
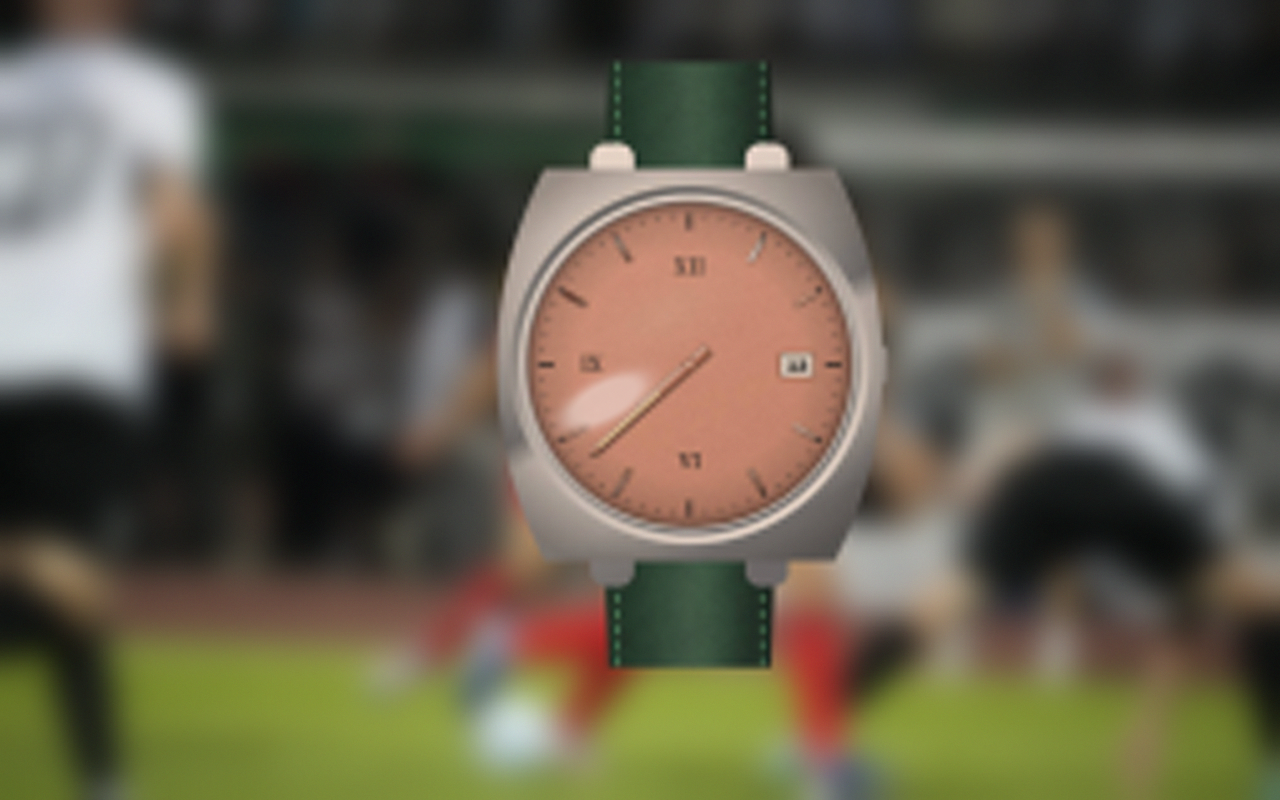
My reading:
**7:38**
